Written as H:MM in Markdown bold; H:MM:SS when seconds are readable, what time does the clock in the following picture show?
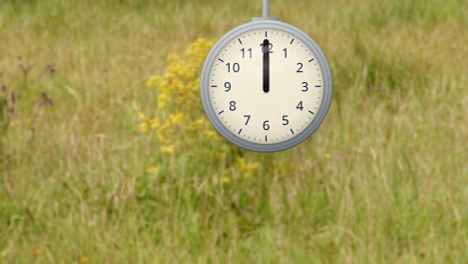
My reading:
**12:00**
